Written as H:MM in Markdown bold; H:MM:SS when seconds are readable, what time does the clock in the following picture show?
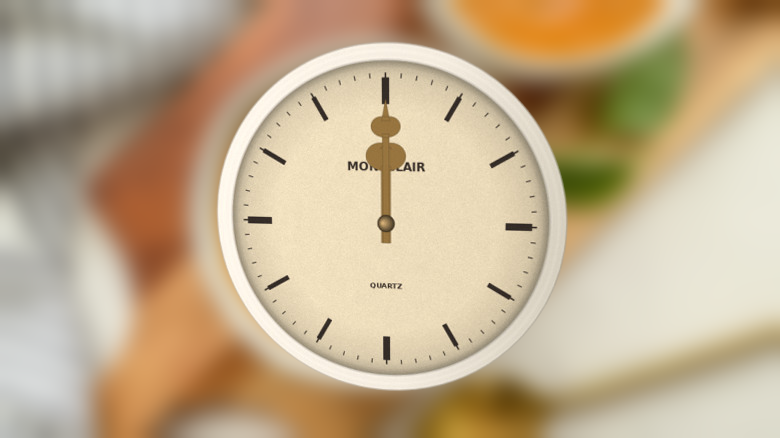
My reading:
**12:00**
